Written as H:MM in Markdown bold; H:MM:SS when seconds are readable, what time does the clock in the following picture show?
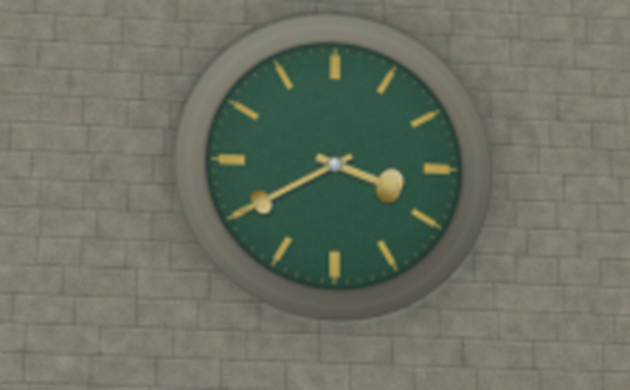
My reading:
**3:40**
